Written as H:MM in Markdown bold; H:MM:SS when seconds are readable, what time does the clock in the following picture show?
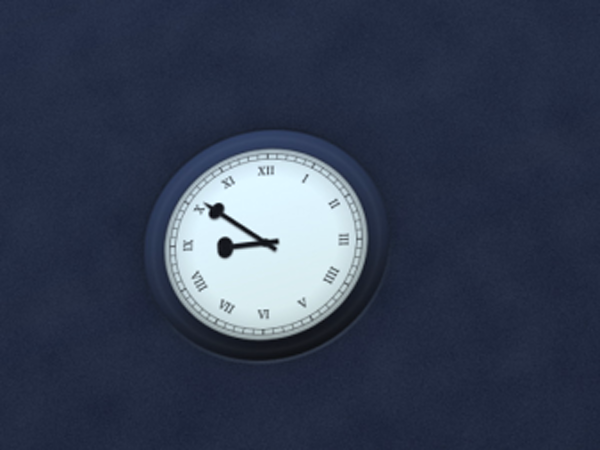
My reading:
**8:51**
